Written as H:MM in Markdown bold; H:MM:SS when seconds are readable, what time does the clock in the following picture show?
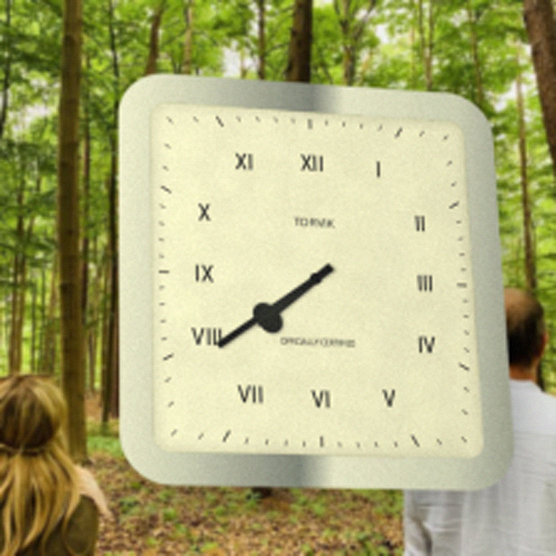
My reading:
**7:39**
